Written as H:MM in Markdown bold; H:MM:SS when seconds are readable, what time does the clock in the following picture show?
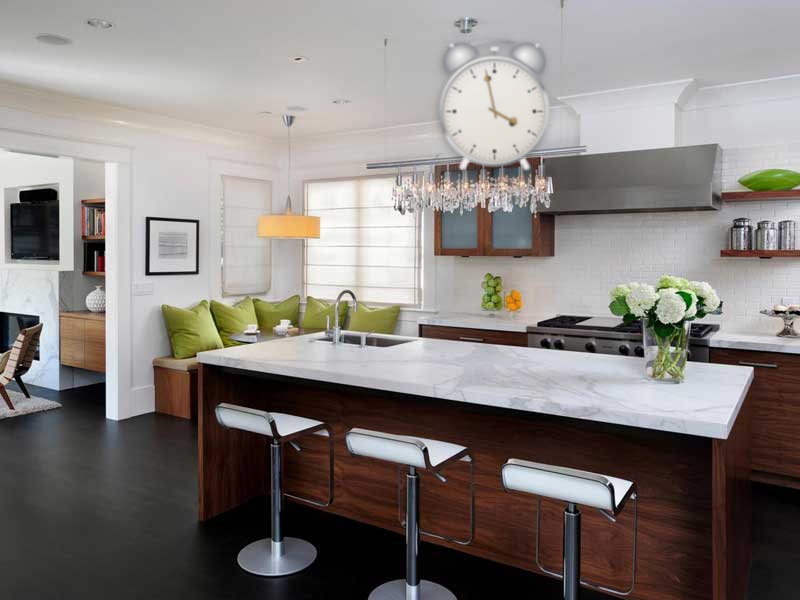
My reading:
**3:58**
